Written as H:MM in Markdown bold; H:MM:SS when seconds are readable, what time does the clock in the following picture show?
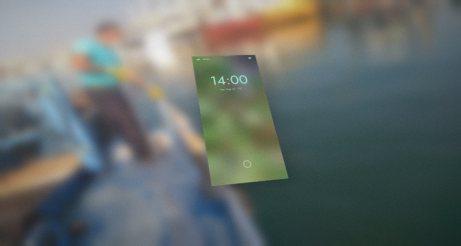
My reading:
**14:00**
